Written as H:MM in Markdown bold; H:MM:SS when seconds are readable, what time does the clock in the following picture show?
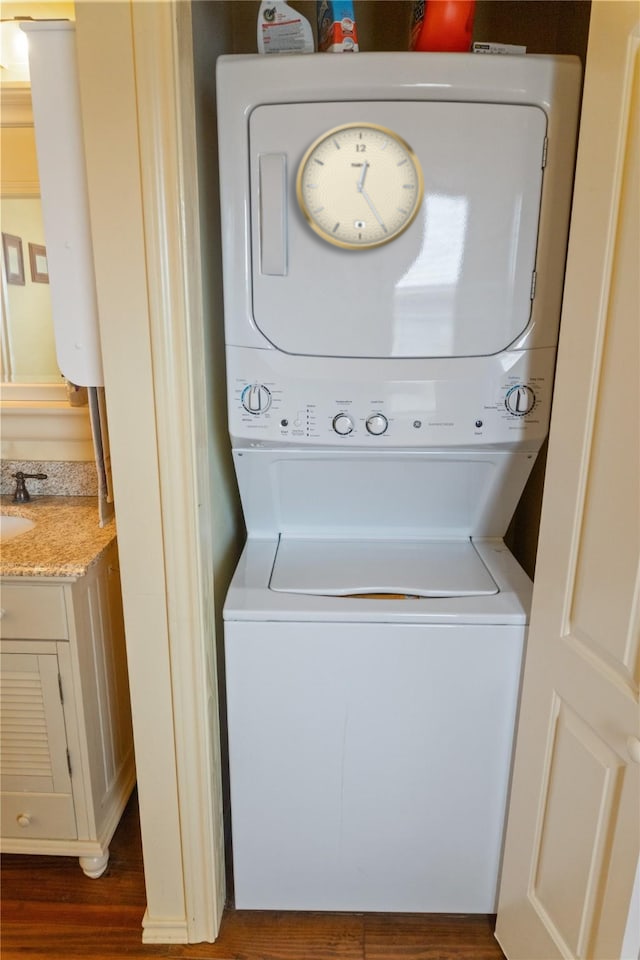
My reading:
**12:25**
